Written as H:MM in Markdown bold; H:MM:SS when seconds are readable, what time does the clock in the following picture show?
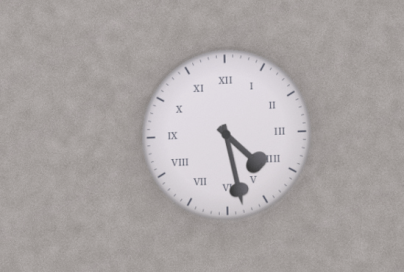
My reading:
**4:28**
